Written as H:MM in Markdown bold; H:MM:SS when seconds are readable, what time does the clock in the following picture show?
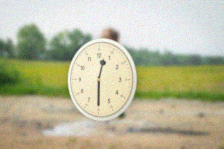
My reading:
**12:30**
